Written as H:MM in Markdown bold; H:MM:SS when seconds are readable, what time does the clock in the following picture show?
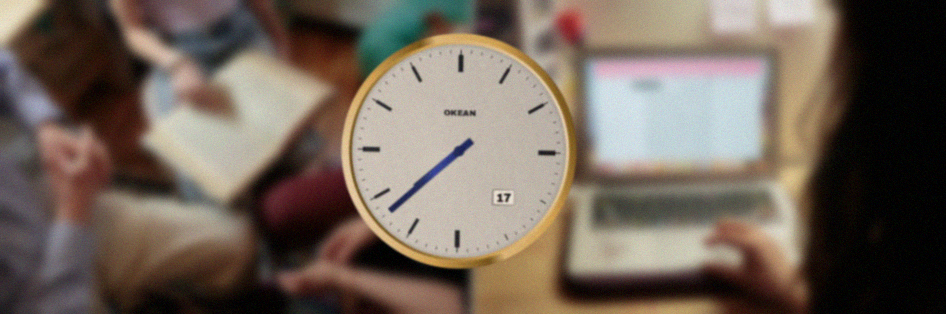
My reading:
**7:38**
